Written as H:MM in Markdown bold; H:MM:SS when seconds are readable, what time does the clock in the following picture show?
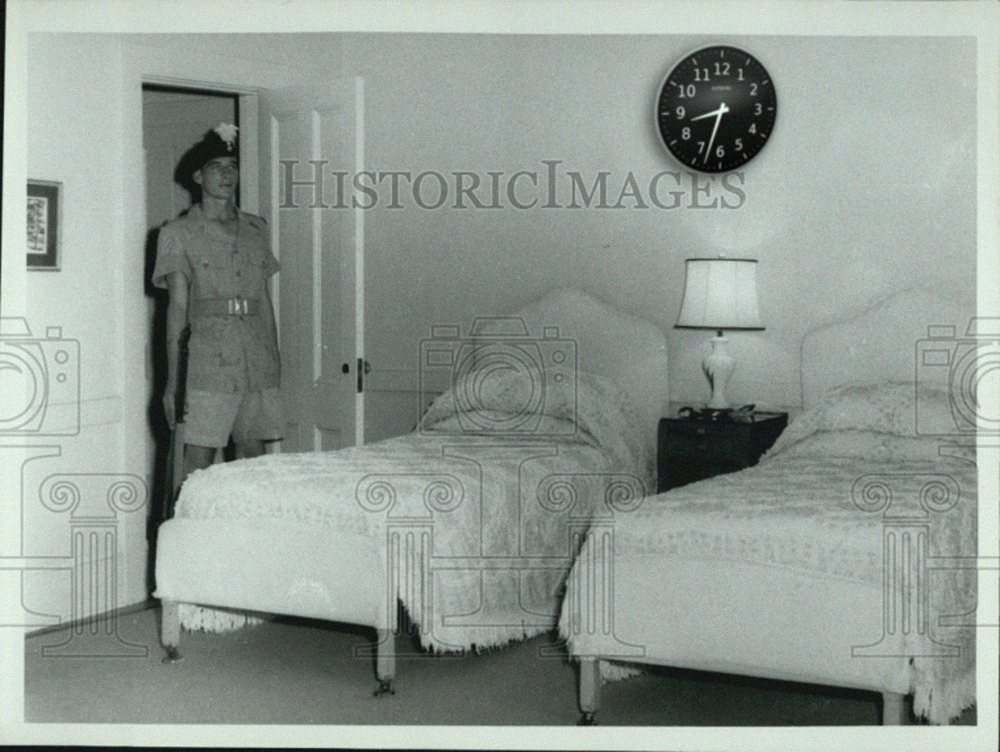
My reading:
**8:33**
